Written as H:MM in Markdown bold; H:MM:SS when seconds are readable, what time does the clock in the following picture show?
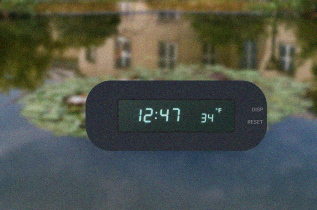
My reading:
**12:47**
